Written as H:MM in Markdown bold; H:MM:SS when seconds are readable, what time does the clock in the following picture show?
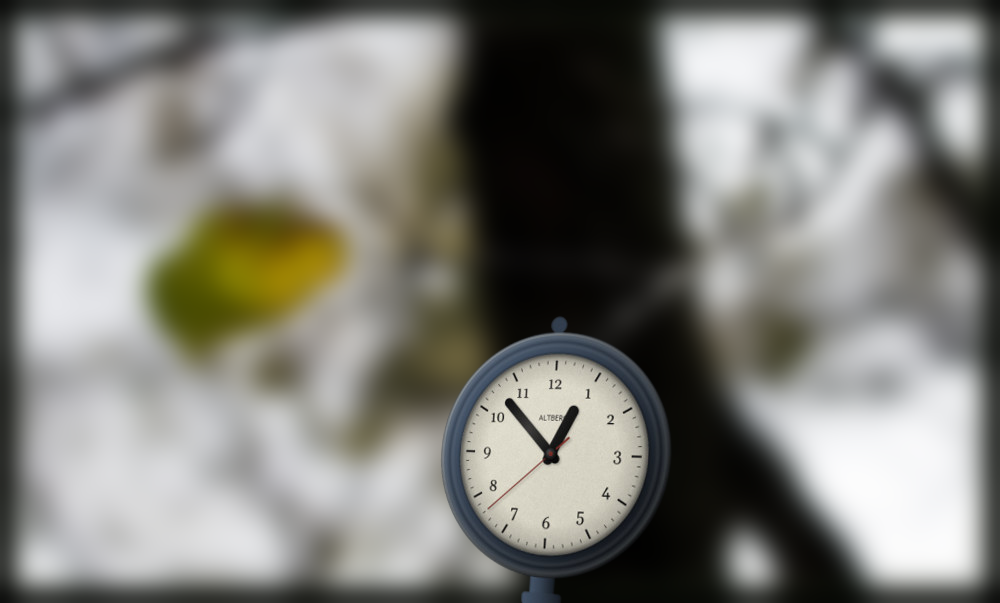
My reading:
**12:52:38**
